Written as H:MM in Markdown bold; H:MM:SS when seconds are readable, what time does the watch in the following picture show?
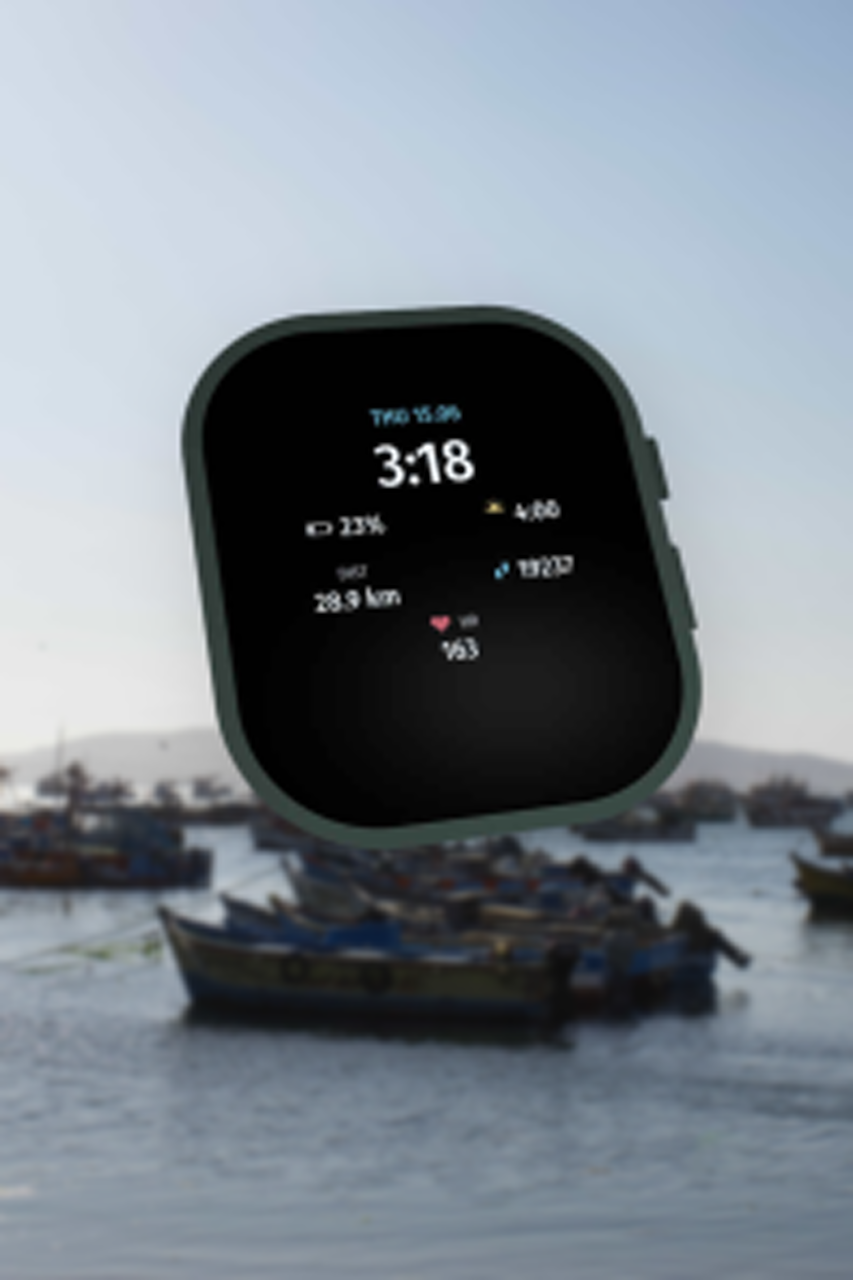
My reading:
**3:18**
